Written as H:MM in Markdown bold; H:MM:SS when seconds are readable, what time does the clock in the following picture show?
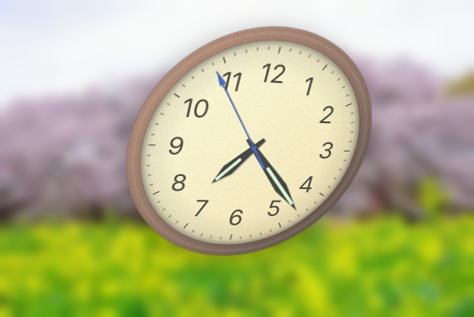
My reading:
**7:22:54**
